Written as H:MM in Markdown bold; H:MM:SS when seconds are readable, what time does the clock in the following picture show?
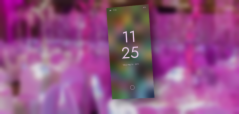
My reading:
**11:25**
